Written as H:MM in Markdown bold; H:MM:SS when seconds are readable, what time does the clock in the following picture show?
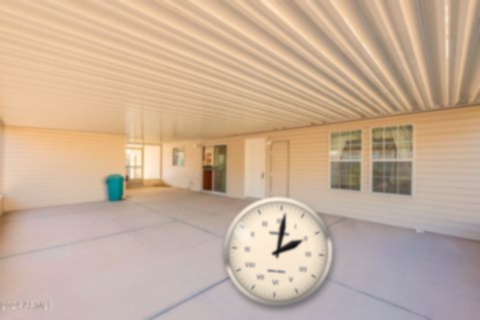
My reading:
**2:01**
